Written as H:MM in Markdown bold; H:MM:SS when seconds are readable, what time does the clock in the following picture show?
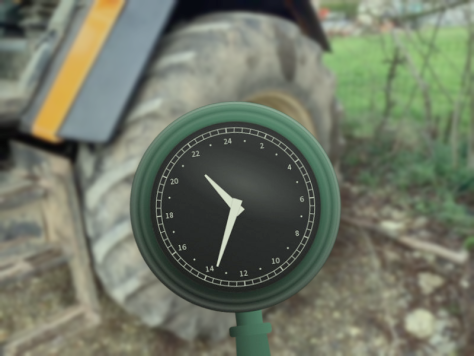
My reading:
**21:34**
